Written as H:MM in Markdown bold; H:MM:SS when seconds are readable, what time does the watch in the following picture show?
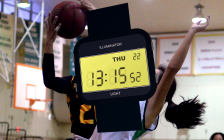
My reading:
**13:15:52**
